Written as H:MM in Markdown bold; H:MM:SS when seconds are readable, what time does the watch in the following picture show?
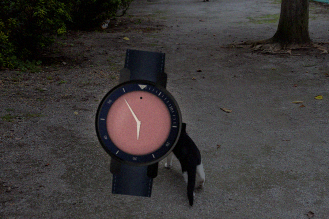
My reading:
**5:54**
